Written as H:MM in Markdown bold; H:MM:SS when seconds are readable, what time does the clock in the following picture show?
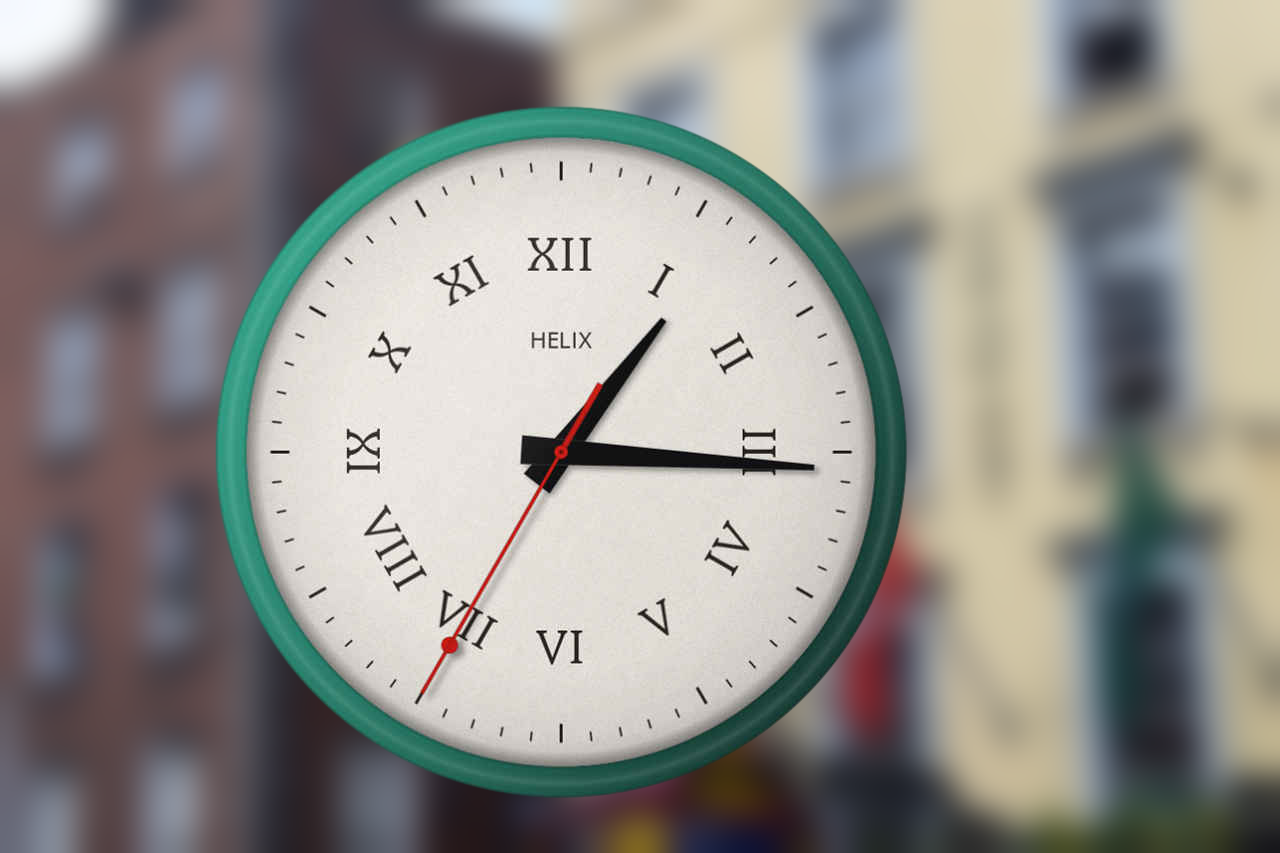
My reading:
**1:15:35**
